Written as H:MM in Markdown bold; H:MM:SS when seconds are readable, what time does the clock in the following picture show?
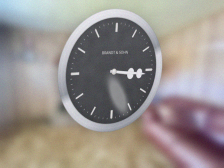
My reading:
**3:16**
